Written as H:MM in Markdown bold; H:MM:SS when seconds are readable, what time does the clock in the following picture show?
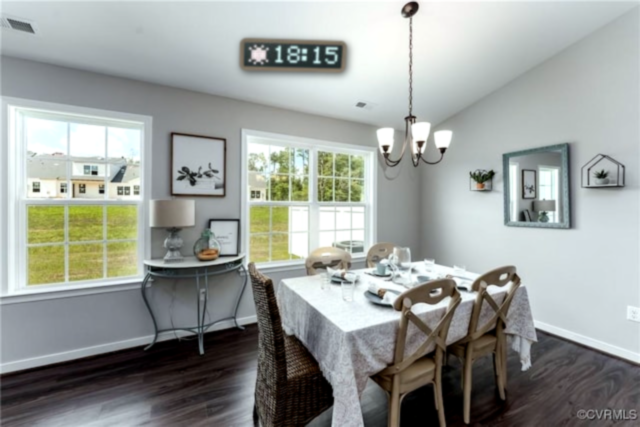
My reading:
**18:15**
